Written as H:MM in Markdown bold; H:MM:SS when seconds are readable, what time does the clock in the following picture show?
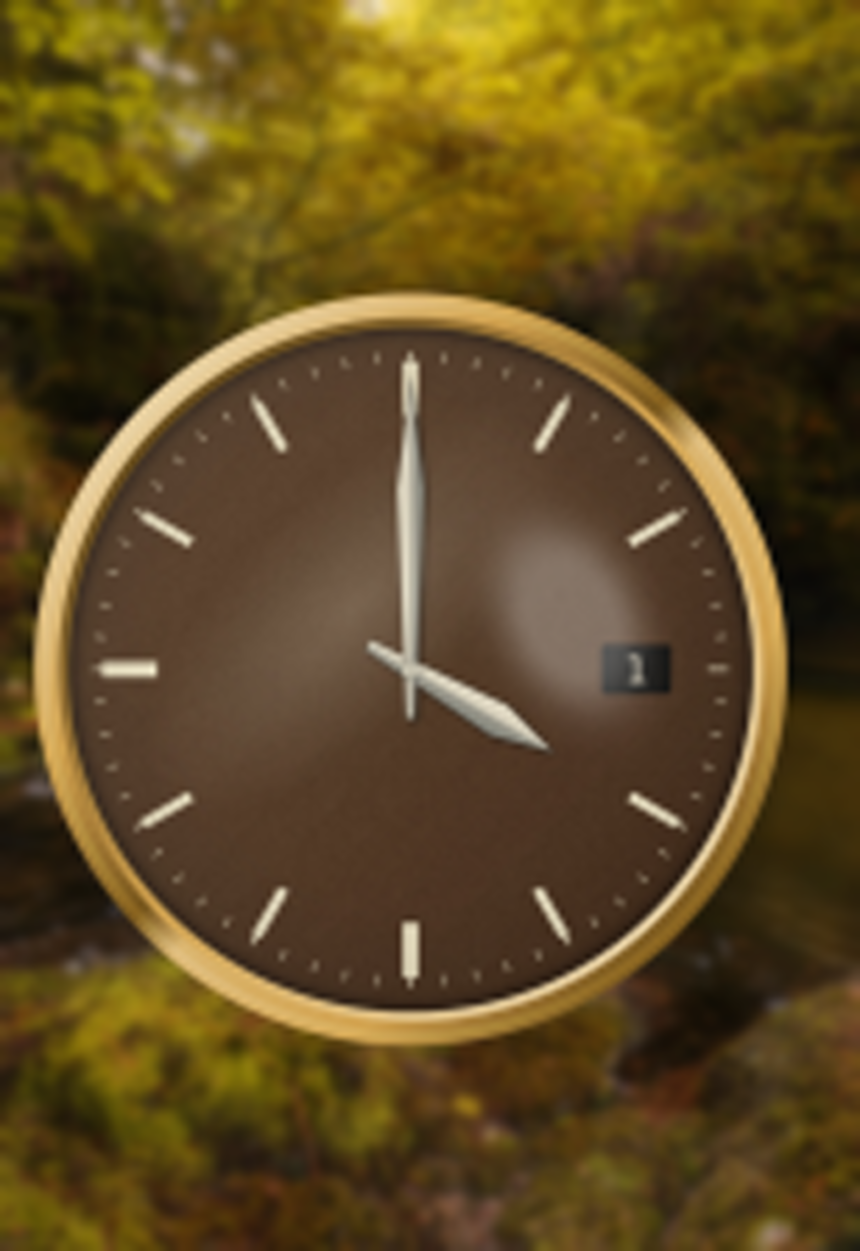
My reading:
**4:00**
